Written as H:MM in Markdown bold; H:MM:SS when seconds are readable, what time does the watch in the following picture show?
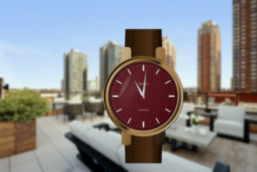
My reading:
**11:01**
